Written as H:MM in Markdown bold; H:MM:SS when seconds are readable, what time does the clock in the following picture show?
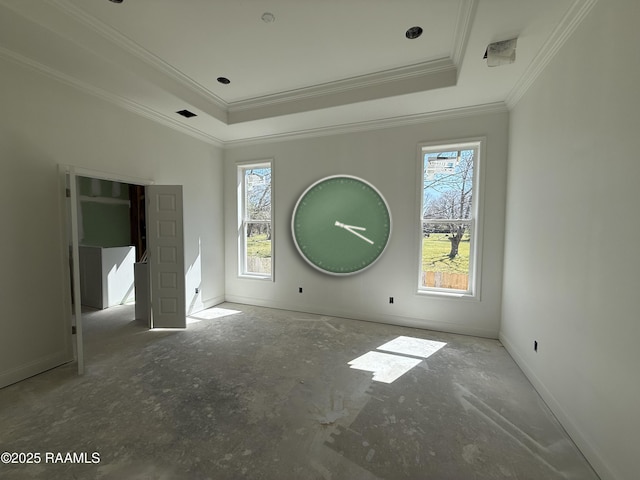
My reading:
**3:20**
